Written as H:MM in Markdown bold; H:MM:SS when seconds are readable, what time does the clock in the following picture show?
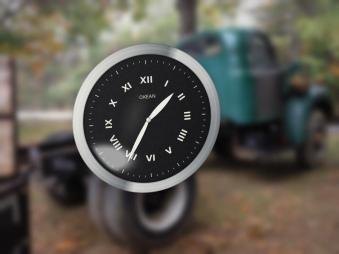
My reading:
**1:35**
